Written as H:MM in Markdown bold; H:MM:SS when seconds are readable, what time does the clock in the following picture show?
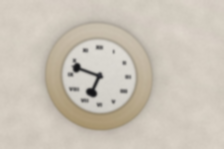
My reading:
**6:48**
